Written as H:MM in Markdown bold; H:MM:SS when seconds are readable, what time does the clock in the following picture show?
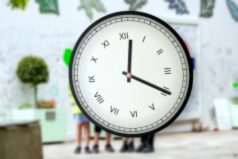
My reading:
**12:20**
